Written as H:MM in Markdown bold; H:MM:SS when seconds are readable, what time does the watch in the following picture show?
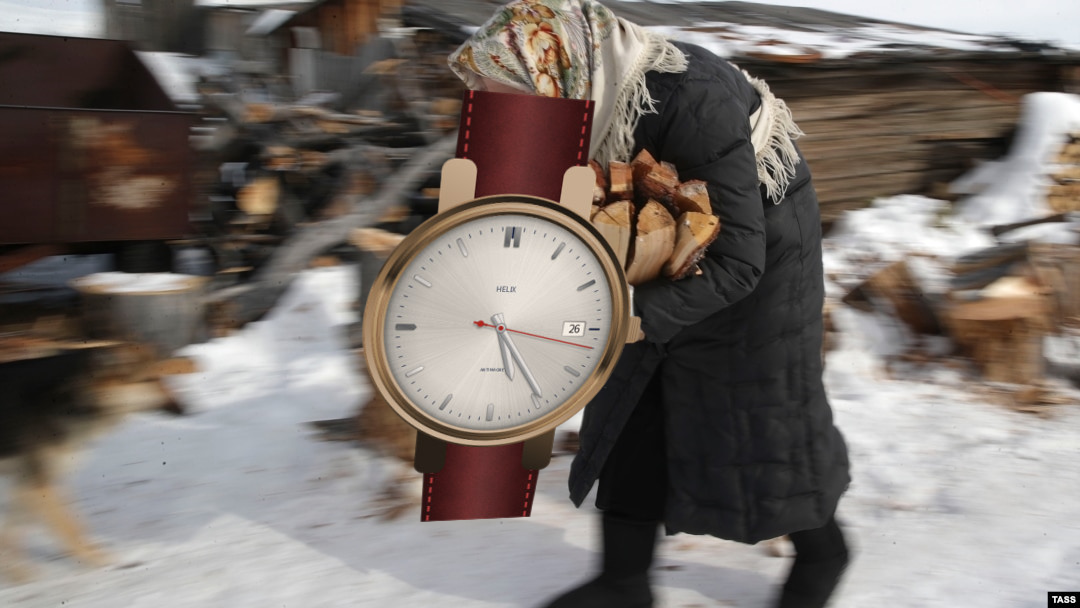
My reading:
**5:24:17**
